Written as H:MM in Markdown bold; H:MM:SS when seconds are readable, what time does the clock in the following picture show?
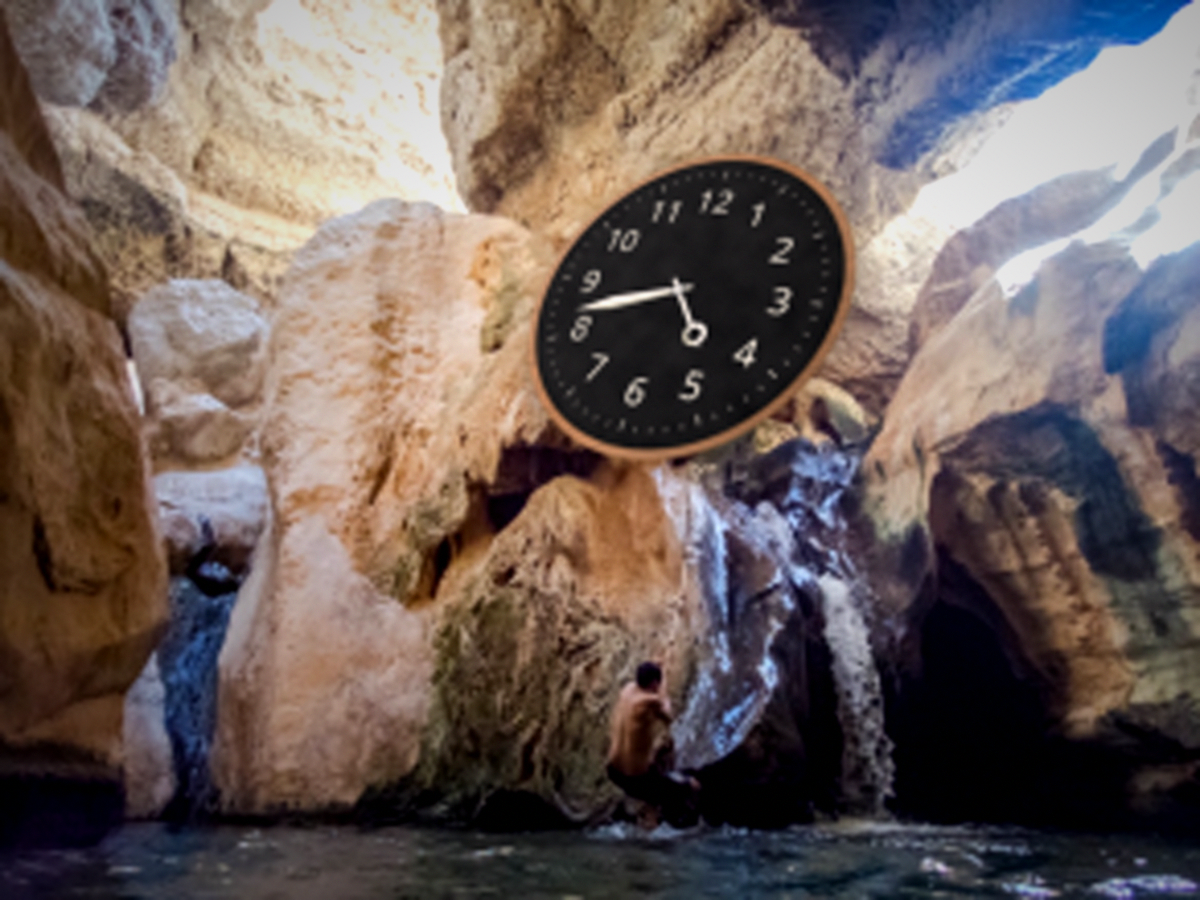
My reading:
**4:42**
